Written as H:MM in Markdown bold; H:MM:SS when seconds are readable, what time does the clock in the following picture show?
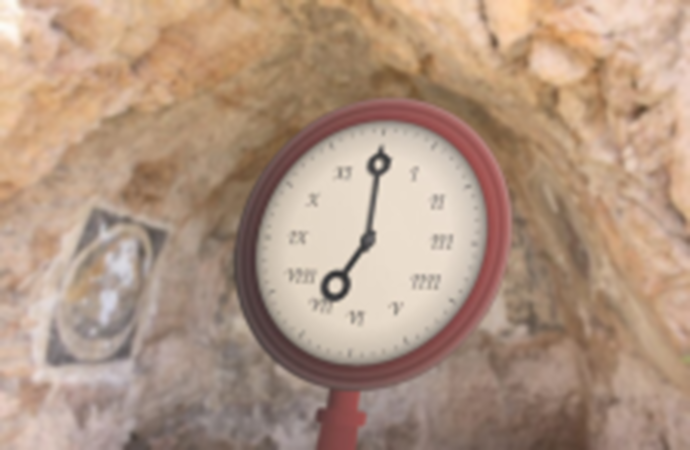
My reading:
**7:00**
